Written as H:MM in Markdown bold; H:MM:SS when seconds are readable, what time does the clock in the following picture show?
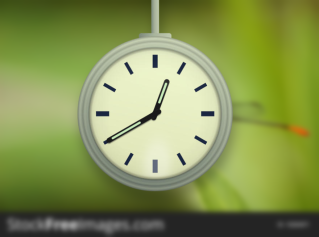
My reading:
**12:40**
